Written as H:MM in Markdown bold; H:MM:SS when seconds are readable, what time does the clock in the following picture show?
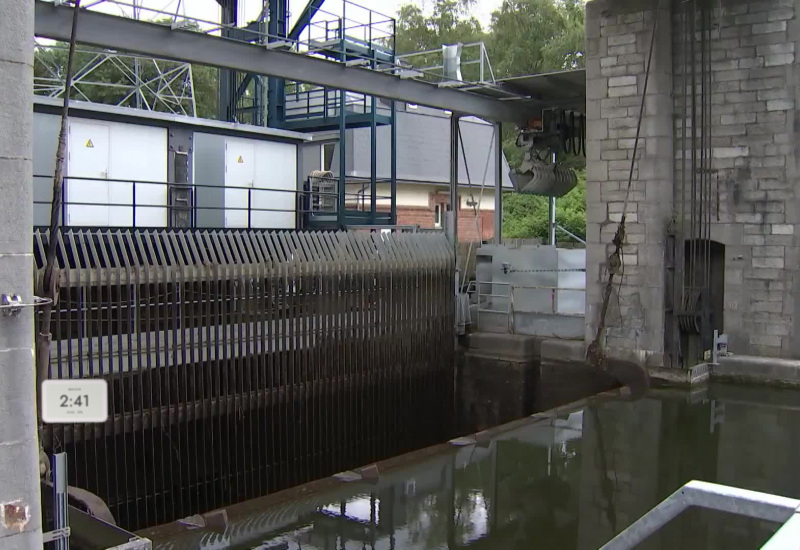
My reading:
**2:41**
